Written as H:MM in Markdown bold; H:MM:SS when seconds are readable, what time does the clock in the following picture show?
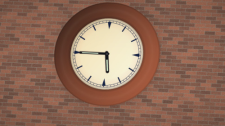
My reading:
**5:45**
